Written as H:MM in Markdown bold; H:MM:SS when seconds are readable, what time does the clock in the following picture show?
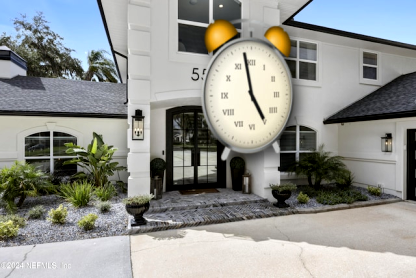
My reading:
**4:58**
